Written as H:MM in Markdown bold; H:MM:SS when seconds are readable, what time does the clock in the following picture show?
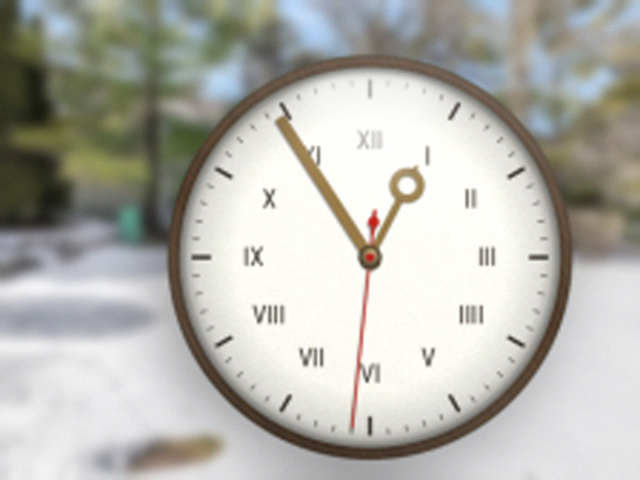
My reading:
**12:54:31**
